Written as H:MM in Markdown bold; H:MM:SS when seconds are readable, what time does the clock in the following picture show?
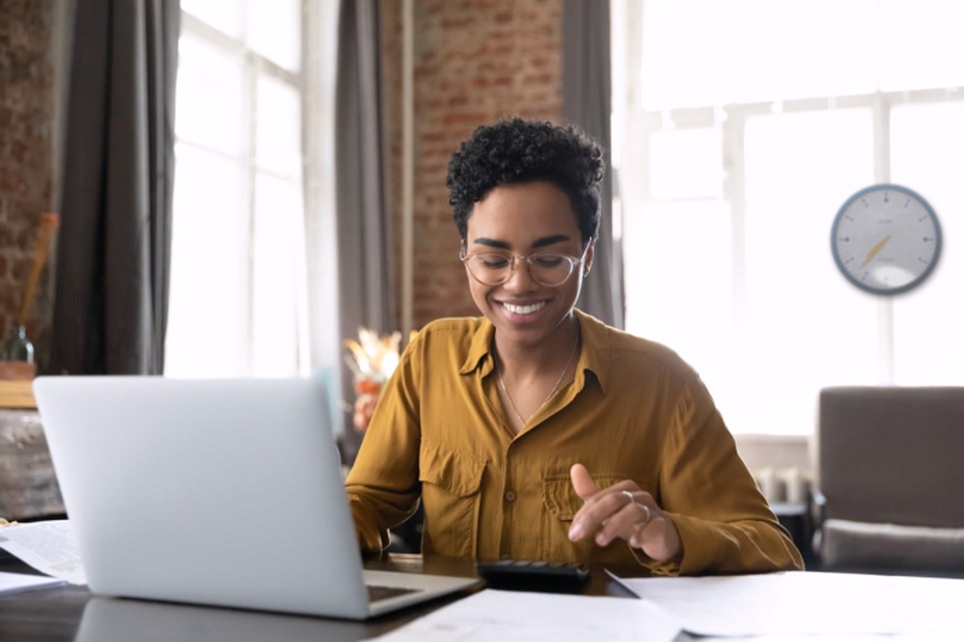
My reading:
**7:37**
